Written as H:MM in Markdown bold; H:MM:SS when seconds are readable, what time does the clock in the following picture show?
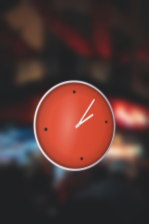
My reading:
**2:07**
